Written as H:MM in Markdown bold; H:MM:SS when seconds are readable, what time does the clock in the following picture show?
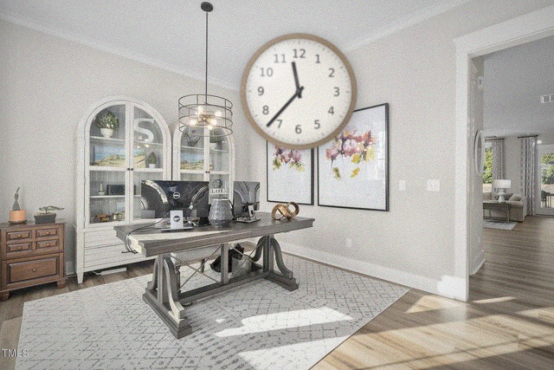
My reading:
**11:37**
